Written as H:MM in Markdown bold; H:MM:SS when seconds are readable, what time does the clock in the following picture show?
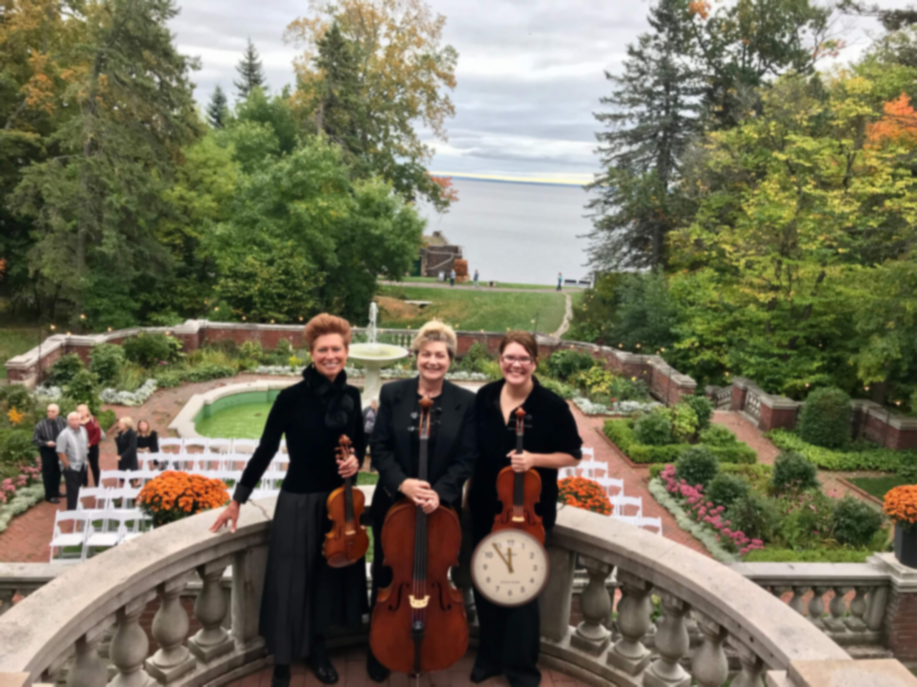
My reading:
**11:54**
